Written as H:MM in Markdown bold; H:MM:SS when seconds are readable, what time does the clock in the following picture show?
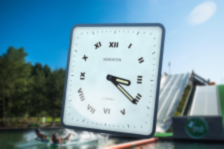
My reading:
**3:21**
